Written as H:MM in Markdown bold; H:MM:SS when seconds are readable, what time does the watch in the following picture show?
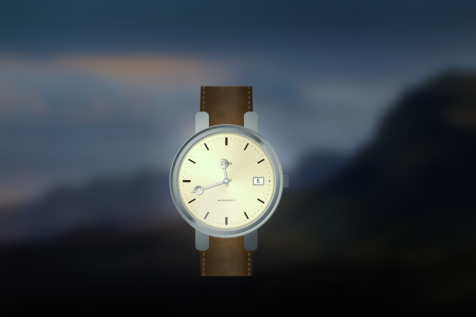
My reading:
**11:42**
